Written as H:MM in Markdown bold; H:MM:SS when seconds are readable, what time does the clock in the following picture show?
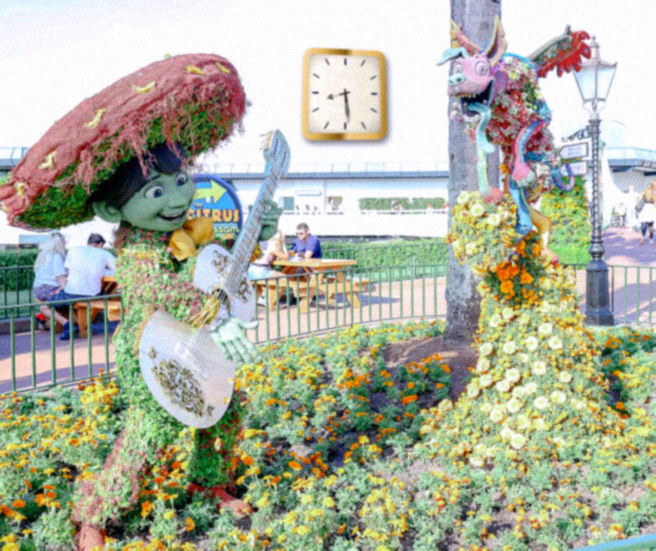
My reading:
**8:29**
